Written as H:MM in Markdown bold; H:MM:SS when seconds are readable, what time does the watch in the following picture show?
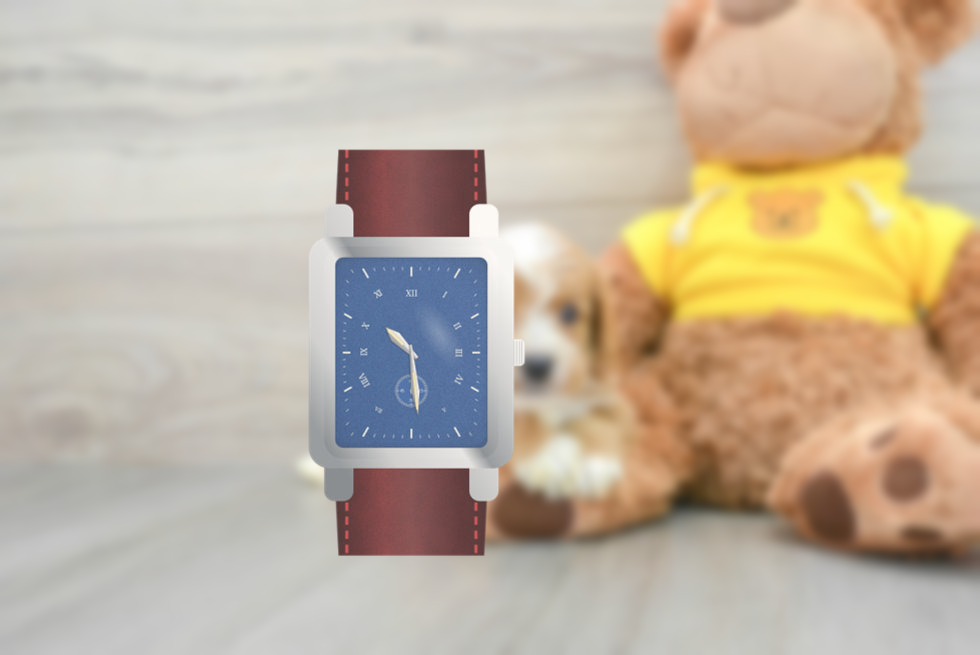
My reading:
**10:29**
